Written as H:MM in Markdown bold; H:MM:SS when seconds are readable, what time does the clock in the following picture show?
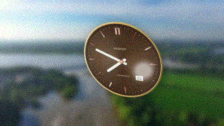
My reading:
**7:49**
